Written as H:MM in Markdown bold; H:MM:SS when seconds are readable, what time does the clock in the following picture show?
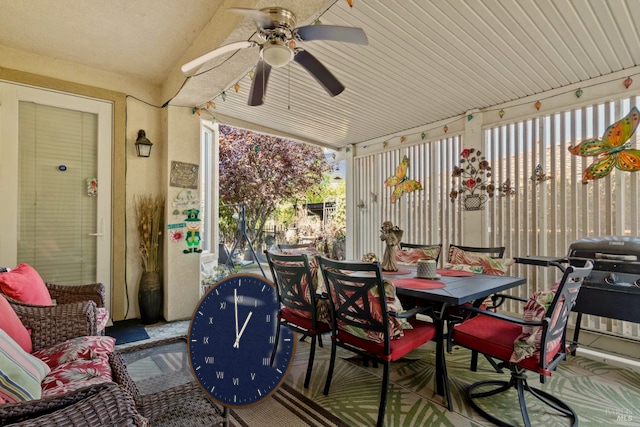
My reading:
**12:59**
